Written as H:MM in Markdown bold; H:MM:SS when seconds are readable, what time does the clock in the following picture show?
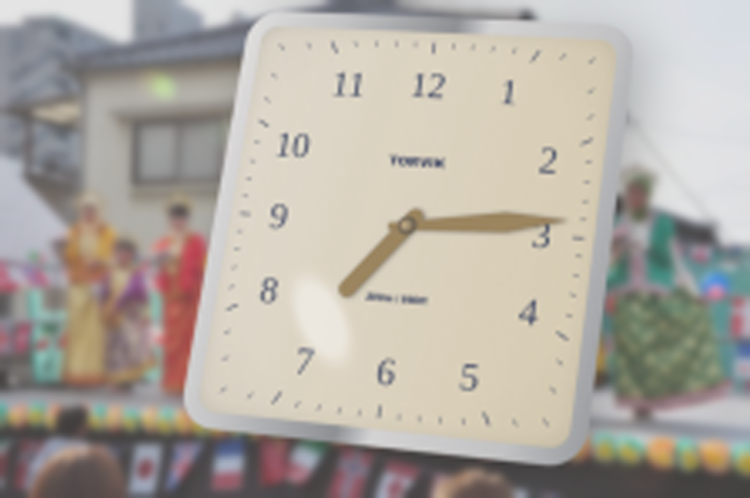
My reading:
**7:14**
